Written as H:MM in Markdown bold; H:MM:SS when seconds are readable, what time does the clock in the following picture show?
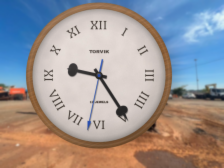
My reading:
**9:24:32**
